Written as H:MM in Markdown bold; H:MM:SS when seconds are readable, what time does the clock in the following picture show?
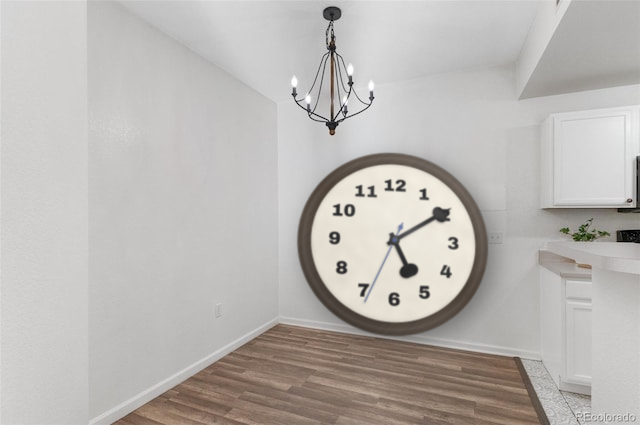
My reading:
**5:09:34**
